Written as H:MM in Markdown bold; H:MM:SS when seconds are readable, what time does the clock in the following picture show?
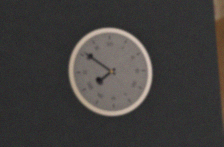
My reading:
**7:51**
